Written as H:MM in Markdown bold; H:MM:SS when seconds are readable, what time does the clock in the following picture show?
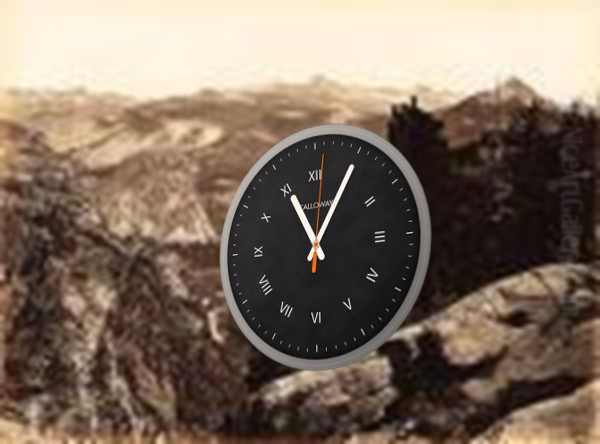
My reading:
**11:05:01**
